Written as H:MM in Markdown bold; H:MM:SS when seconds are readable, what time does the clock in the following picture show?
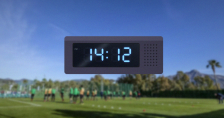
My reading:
**14:12**
